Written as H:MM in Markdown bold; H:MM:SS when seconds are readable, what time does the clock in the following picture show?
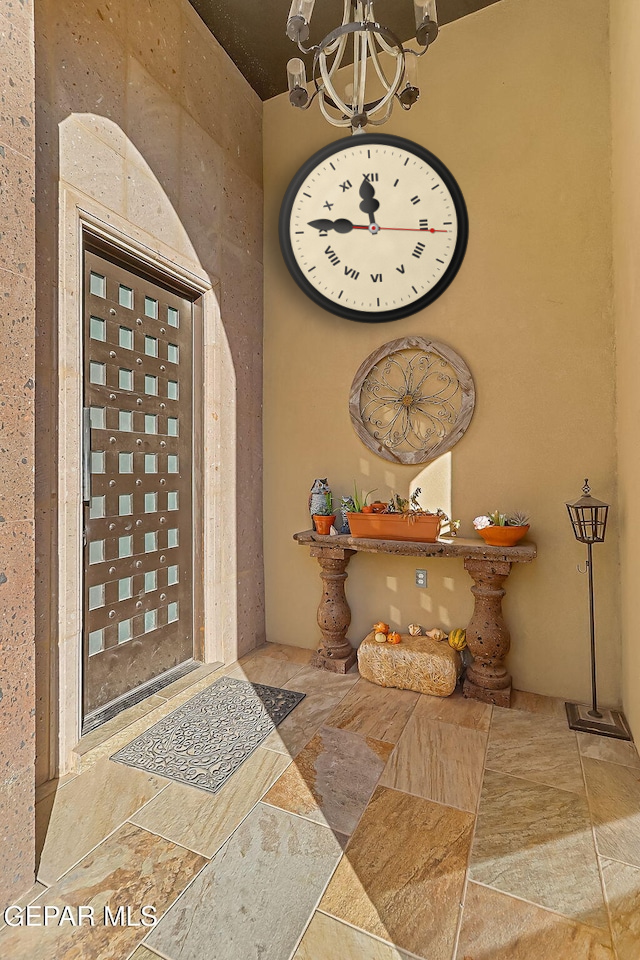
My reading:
**11:46:16**
